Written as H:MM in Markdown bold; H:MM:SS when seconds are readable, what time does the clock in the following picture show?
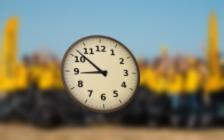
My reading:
**8:52**
